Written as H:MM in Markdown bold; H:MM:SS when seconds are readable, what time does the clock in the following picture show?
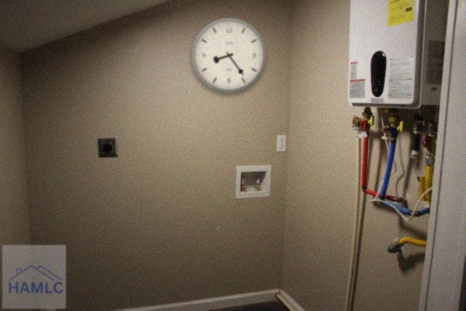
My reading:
**8:24**
